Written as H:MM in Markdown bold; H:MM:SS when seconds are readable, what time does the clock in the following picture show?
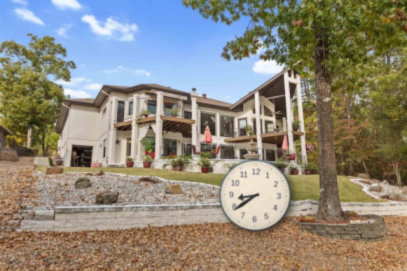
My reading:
**8:39**
